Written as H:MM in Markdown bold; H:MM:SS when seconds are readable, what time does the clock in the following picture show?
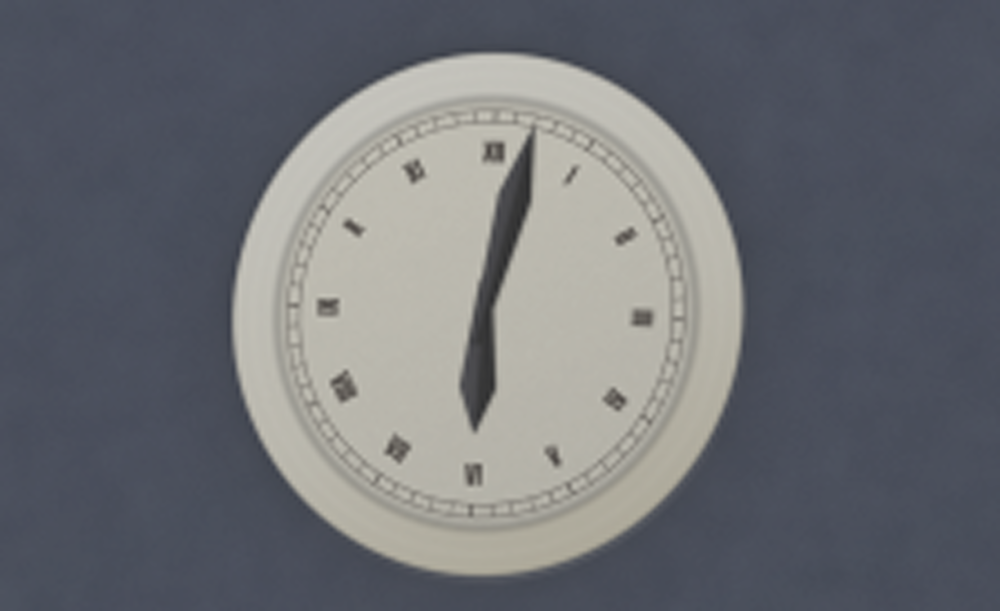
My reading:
**6:02**
